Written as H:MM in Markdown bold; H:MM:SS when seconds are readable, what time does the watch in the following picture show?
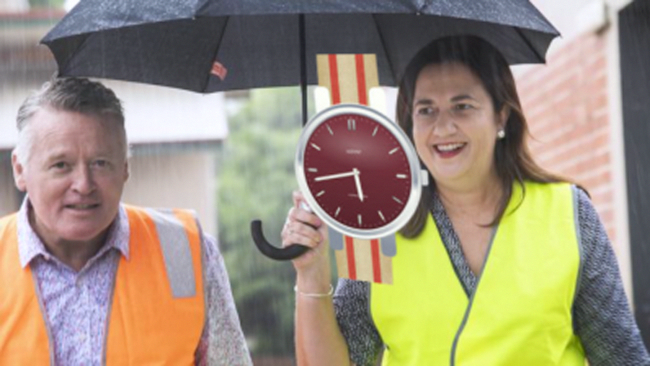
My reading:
**5:43**
